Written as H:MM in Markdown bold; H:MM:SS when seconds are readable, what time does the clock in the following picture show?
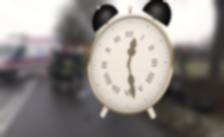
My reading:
**12:28**
